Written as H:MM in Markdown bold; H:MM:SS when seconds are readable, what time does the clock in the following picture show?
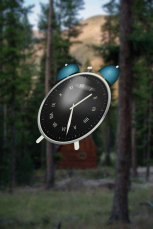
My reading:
**1:28**
